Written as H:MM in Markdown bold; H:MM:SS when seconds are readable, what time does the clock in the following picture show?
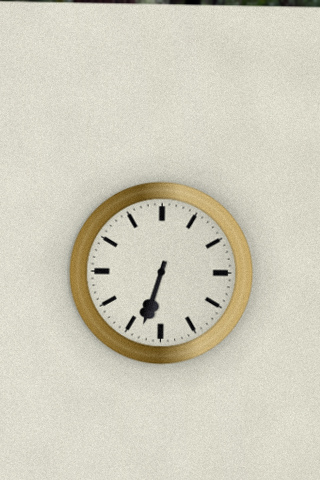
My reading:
**6:33**
